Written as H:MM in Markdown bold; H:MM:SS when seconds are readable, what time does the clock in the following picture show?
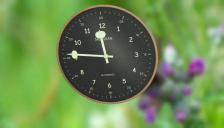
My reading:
**11:46**
